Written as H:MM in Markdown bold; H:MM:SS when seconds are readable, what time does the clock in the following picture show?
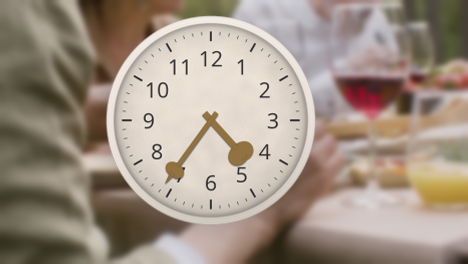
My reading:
**4:36**
